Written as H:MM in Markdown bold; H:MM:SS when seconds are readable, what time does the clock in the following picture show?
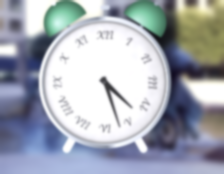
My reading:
**4:27**
